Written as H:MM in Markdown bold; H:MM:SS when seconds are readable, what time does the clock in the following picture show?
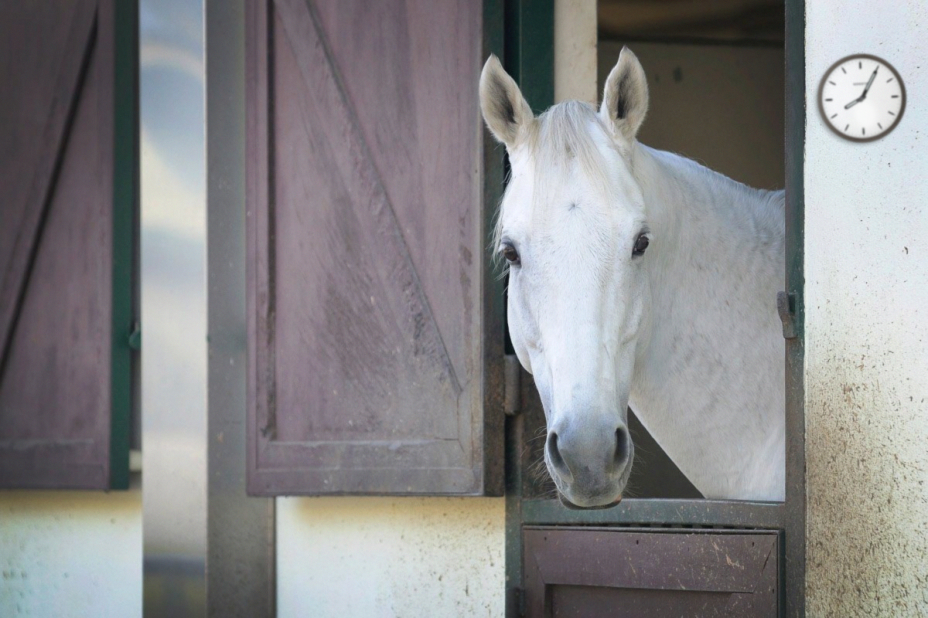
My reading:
**8:05**
